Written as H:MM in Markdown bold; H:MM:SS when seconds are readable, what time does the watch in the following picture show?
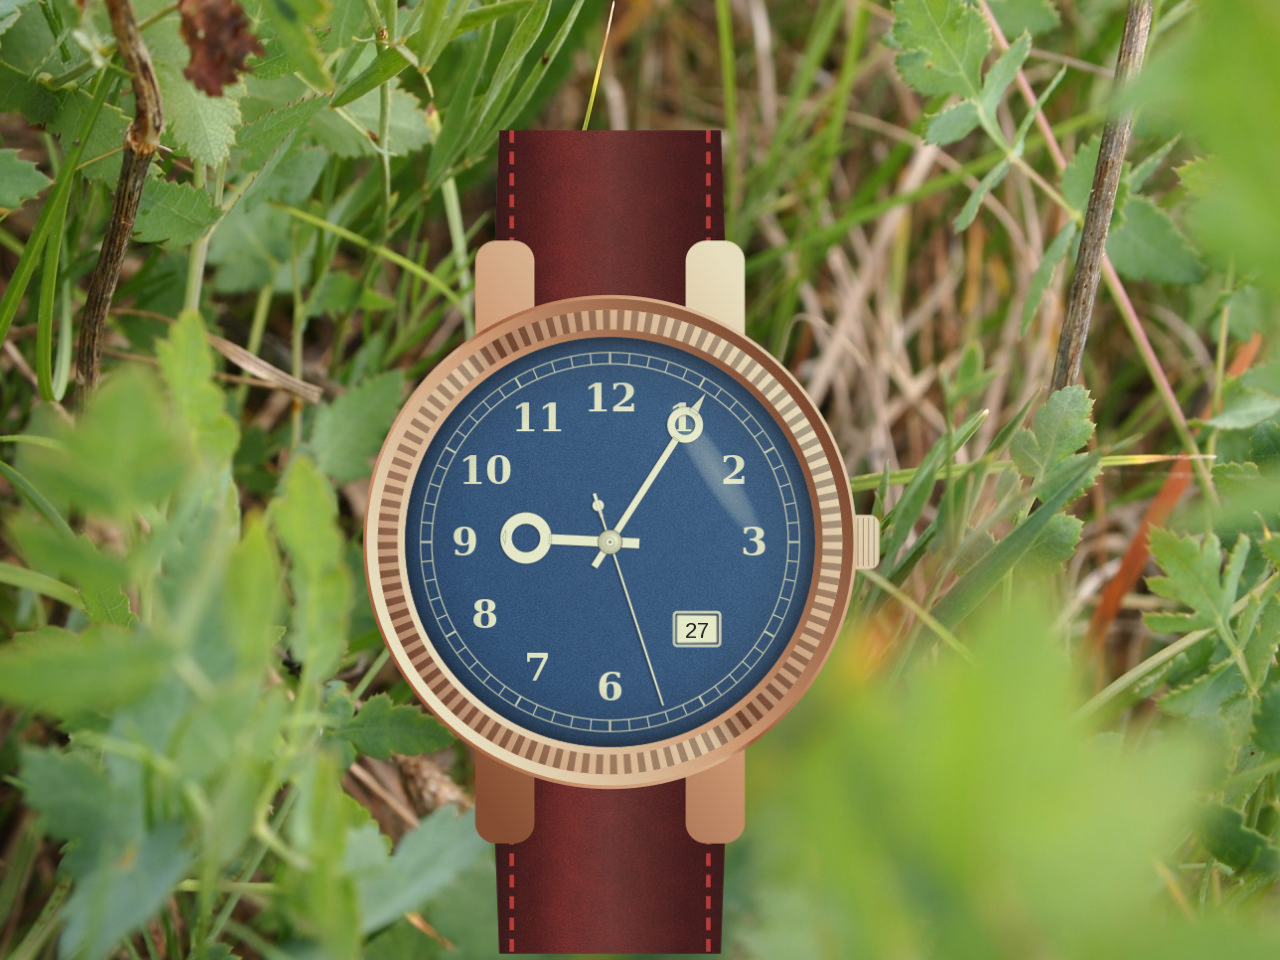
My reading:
**9:05:27**
